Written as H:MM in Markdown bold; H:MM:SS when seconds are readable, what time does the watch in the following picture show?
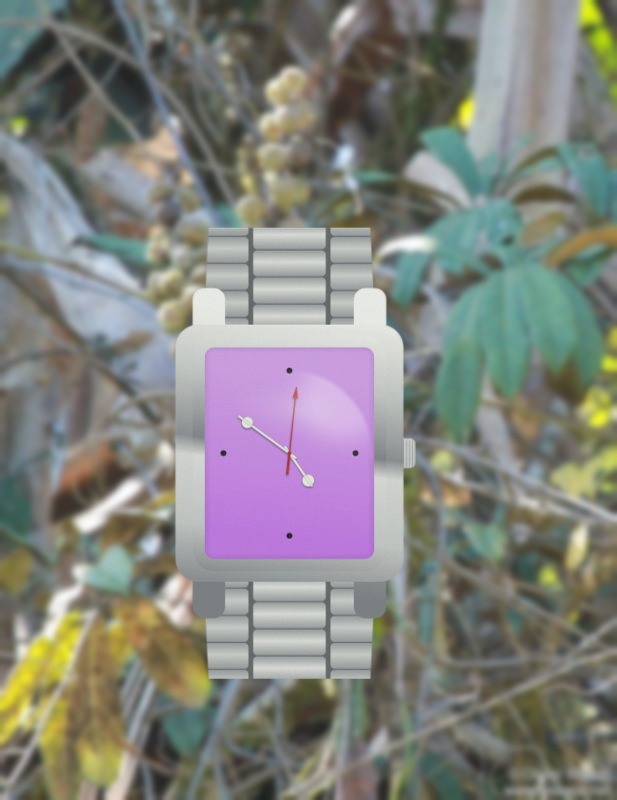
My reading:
**4:51:01**
